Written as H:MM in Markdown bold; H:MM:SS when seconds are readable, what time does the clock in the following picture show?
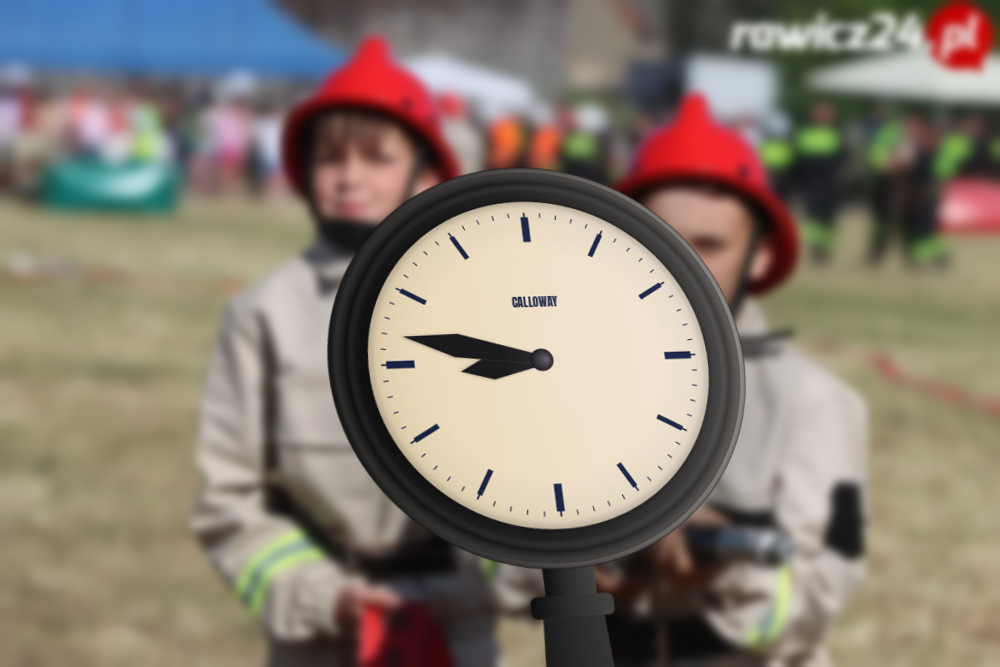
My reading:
**8:47**
